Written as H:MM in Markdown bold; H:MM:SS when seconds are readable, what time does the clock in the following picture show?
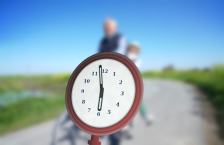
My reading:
**5:58**
